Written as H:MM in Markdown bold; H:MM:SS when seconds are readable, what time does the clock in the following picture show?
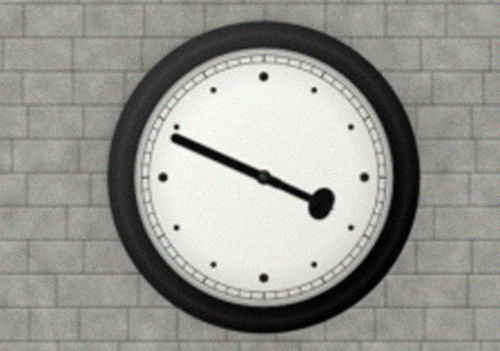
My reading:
**3:49**
